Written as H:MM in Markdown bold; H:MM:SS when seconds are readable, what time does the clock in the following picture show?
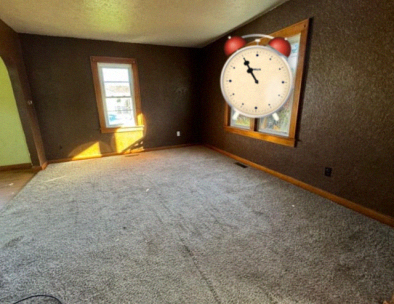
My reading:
**10:55**
